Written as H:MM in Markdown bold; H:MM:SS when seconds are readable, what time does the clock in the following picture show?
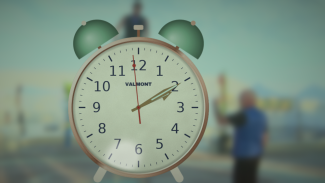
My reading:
**2:09:59**
